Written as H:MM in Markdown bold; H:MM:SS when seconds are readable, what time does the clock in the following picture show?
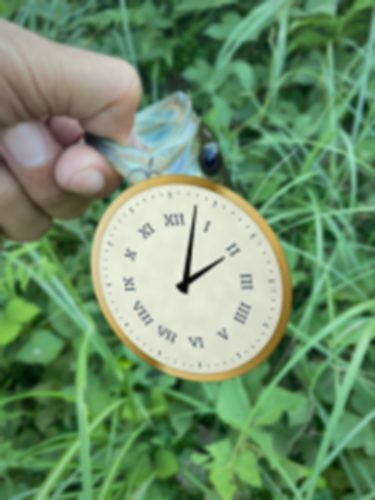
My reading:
**2:03**
